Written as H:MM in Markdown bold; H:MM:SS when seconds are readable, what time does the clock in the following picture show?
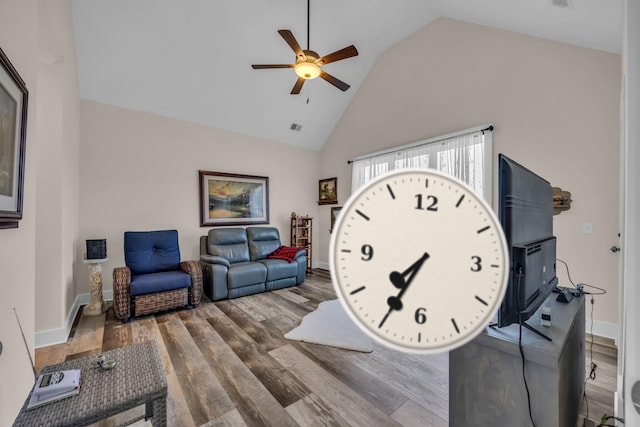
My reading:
**7:35**
